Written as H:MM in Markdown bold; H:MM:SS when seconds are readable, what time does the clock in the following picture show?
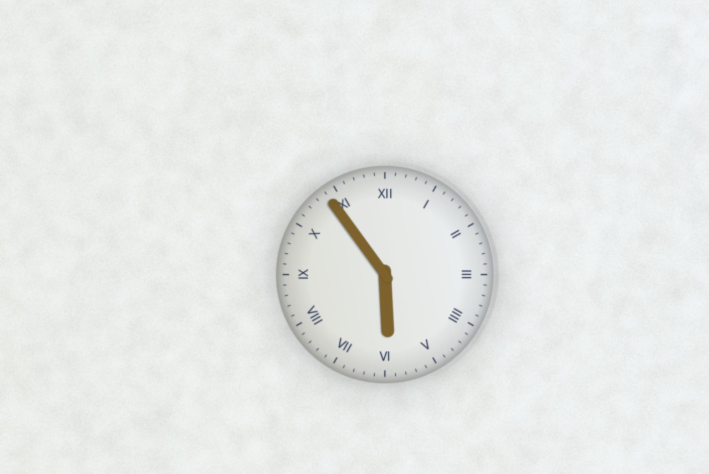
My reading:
**5:54**
